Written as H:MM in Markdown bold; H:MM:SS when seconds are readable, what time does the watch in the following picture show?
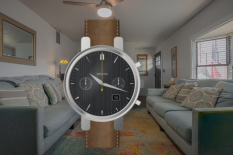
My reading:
**10:18**
